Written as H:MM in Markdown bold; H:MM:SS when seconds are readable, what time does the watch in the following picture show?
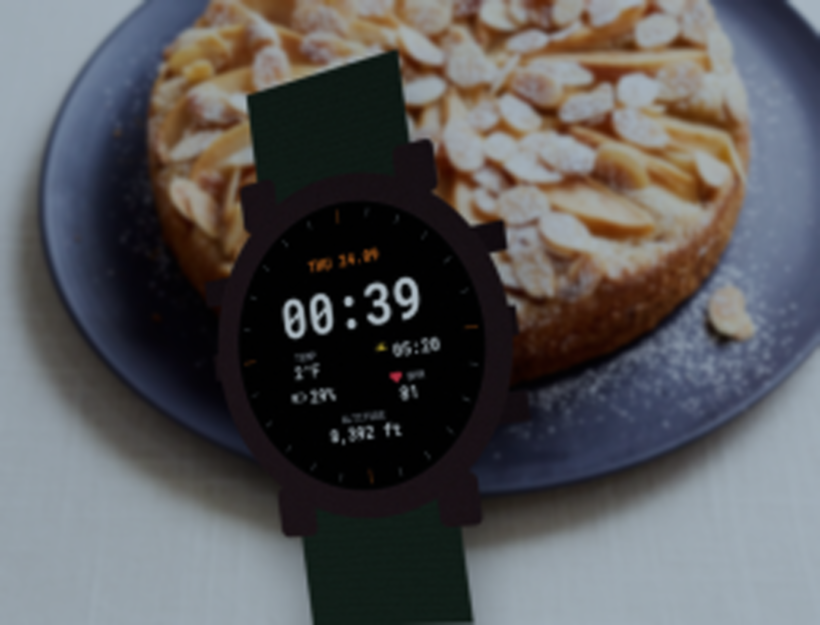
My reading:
**0:39**
